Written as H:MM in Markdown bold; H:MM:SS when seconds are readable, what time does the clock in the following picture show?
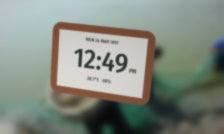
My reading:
**12:49**
